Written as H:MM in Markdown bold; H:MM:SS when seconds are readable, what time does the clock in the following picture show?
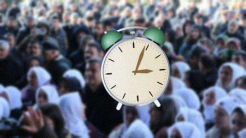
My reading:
**3:04**
